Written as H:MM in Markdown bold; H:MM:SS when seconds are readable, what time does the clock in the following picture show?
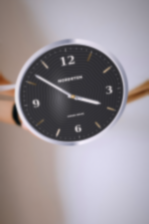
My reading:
**3:52**
